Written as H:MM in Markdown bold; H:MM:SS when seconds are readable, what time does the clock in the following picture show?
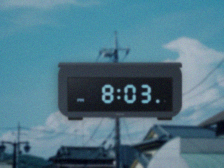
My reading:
**8:03**
